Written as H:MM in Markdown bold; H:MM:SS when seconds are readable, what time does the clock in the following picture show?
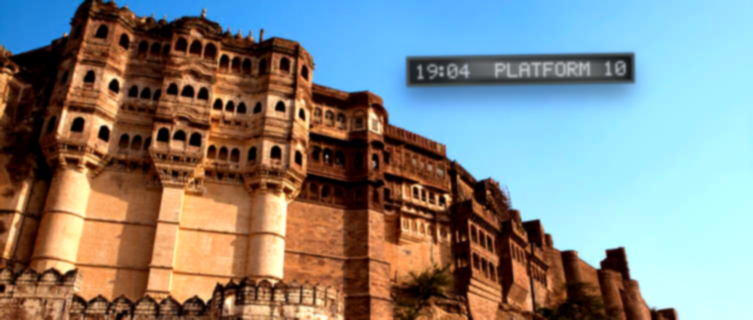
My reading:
**19:04**
